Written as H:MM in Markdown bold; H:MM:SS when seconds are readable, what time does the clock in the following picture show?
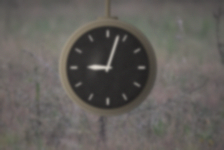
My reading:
**9:03**
